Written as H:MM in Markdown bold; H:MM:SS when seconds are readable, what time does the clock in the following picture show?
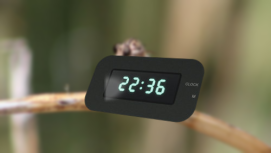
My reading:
**22:36**
